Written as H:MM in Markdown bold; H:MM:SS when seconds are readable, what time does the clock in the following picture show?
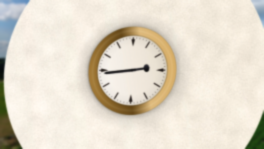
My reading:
**2:44**
